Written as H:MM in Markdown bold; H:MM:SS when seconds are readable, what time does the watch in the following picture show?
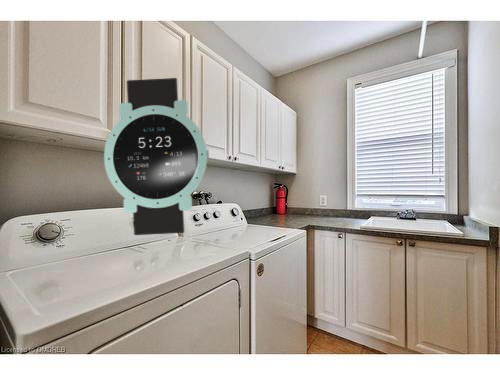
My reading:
**5:23**
